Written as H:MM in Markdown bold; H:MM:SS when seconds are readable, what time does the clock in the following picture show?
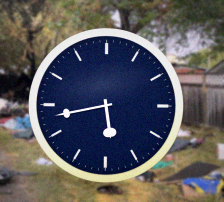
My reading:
**5:43**
